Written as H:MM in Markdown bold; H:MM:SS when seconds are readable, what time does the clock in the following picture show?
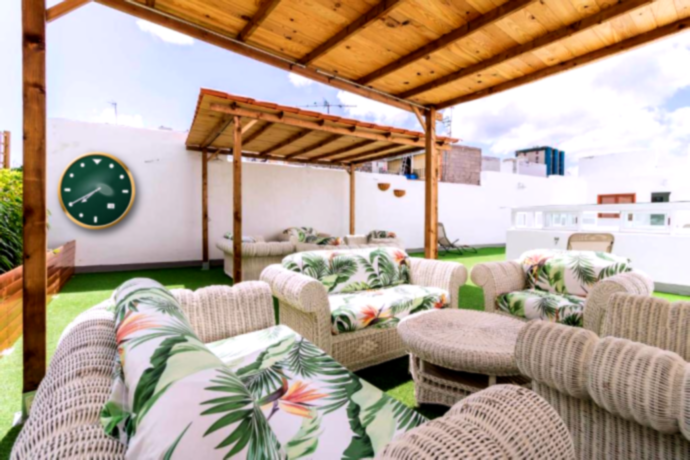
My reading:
**7:40**
